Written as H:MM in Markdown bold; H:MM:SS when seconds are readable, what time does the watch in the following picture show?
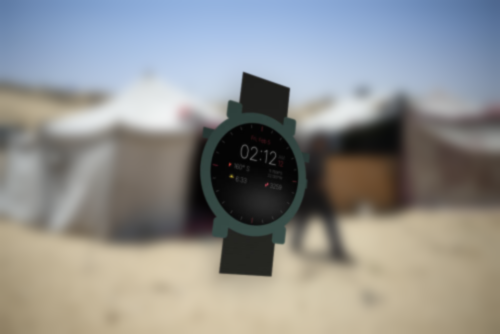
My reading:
**2:12**
